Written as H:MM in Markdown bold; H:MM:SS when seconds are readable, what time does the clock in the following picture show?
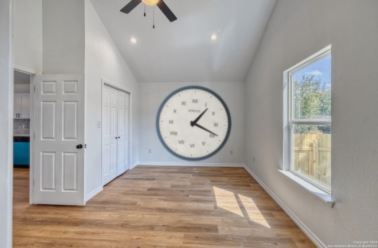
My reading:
**1:19**
